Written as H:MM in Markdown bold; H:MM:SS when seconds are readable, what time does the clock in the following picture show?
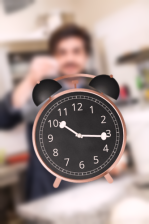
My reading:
**10:16**
